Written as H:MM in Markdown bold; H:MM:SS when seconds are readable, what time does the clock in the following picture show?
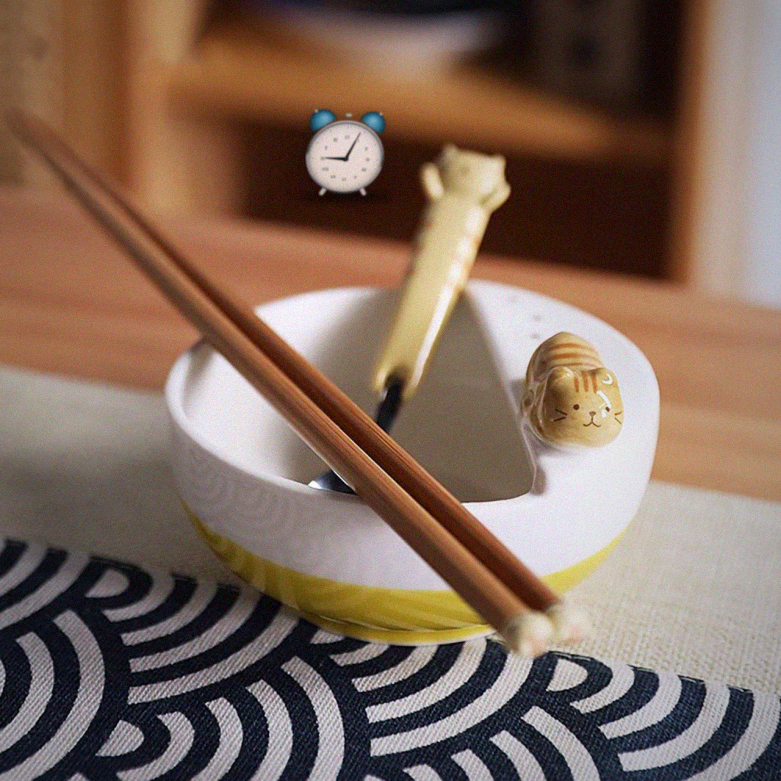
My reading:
**9:04**
